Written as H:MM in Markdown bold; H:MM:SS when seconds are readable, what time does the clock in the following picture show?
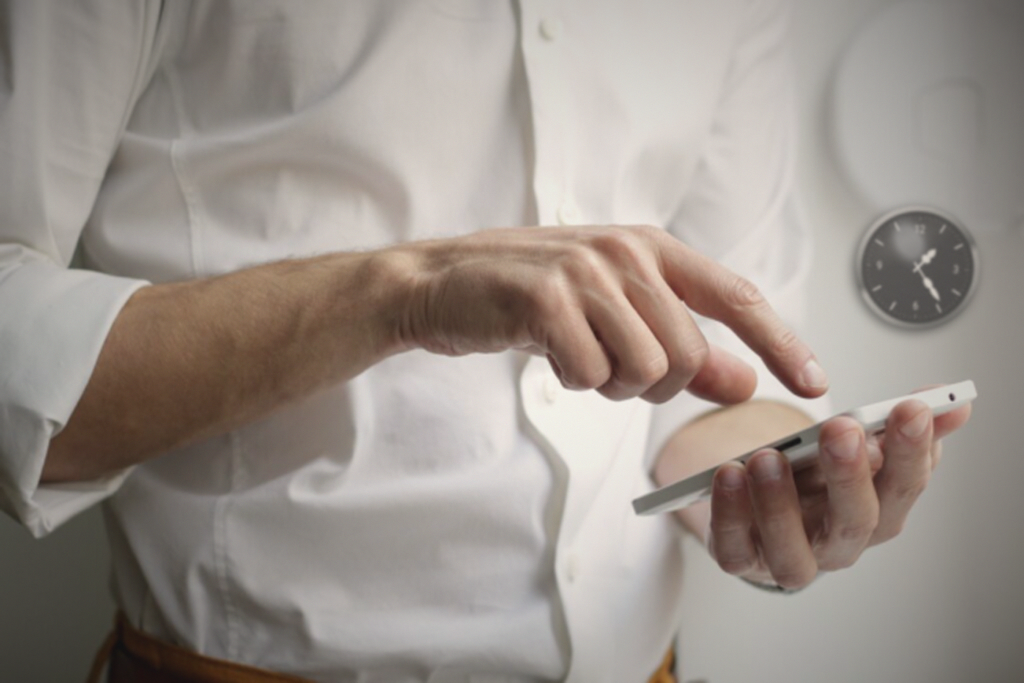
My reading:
**1:24**
